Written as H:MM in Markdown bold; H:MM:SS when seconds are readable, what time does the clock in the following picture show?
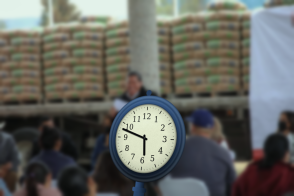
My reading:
**5:48**
